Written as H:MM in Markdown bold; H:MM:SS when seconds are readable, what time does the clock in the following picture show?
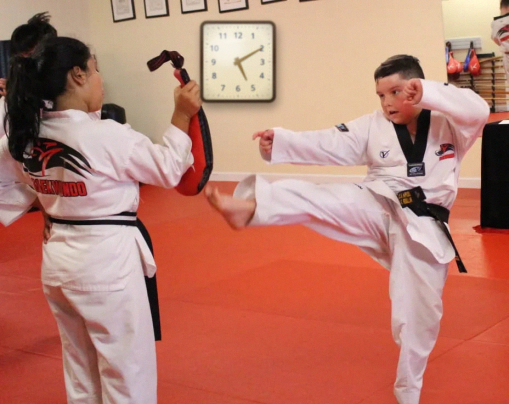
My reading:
**5:10**
